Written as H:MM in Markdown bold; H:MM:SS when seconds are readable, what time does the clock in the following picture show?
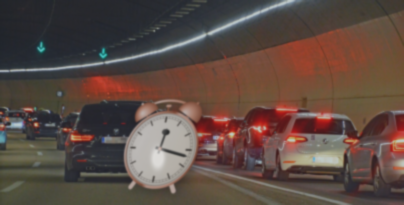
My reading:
**12:17**
